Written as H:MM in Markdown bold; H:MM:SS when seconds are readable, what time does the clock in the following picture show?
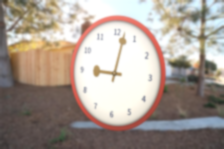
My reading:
**9:02**
